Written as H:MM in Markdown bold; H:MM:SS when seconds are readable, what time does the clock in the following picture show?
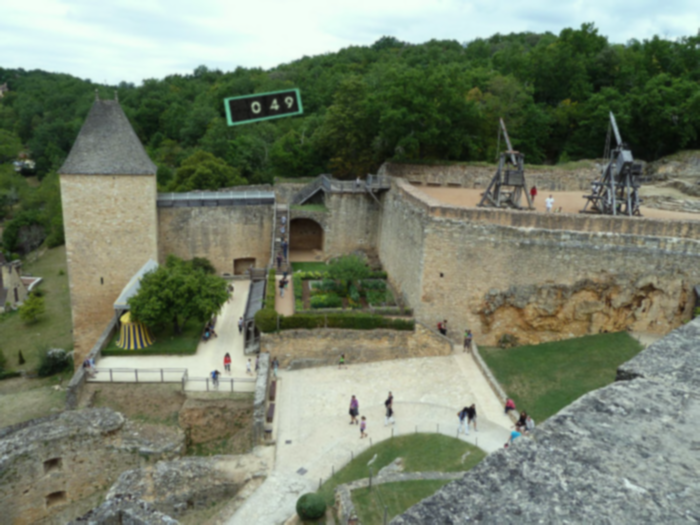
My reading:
**0:49**
